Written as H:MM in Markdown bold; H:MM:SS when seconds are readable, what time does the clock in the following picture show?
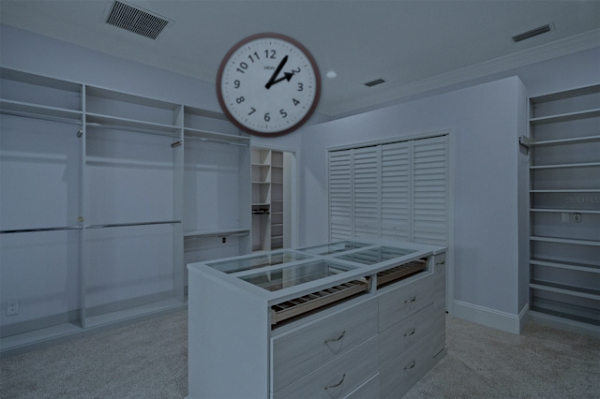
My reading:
**2:05**
